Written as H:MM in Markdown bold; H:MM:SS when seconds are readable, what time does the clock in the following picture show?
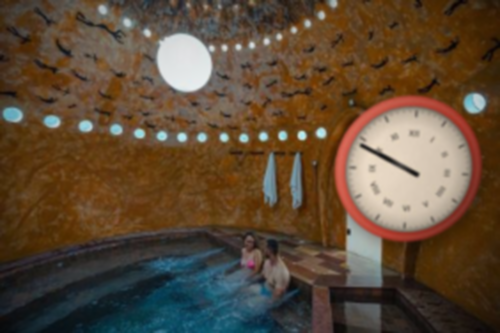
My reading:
**9:49**
